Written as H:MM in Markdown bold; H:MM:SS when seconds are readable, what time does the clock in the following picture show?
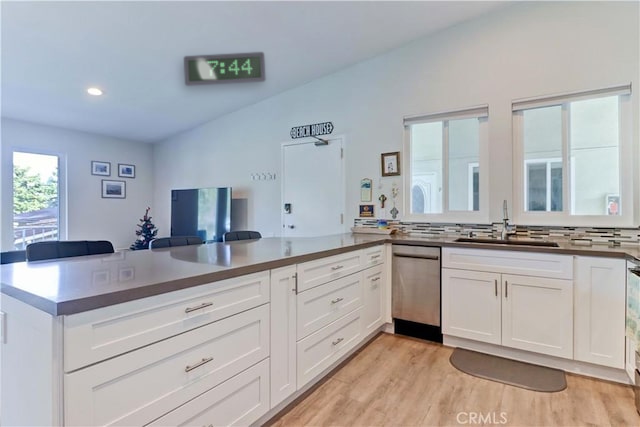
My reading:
**7:44**
